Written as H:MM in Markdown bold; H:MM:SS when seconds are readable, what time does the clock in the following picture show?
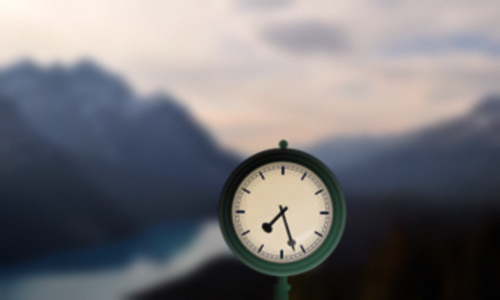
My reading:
**7:27**
